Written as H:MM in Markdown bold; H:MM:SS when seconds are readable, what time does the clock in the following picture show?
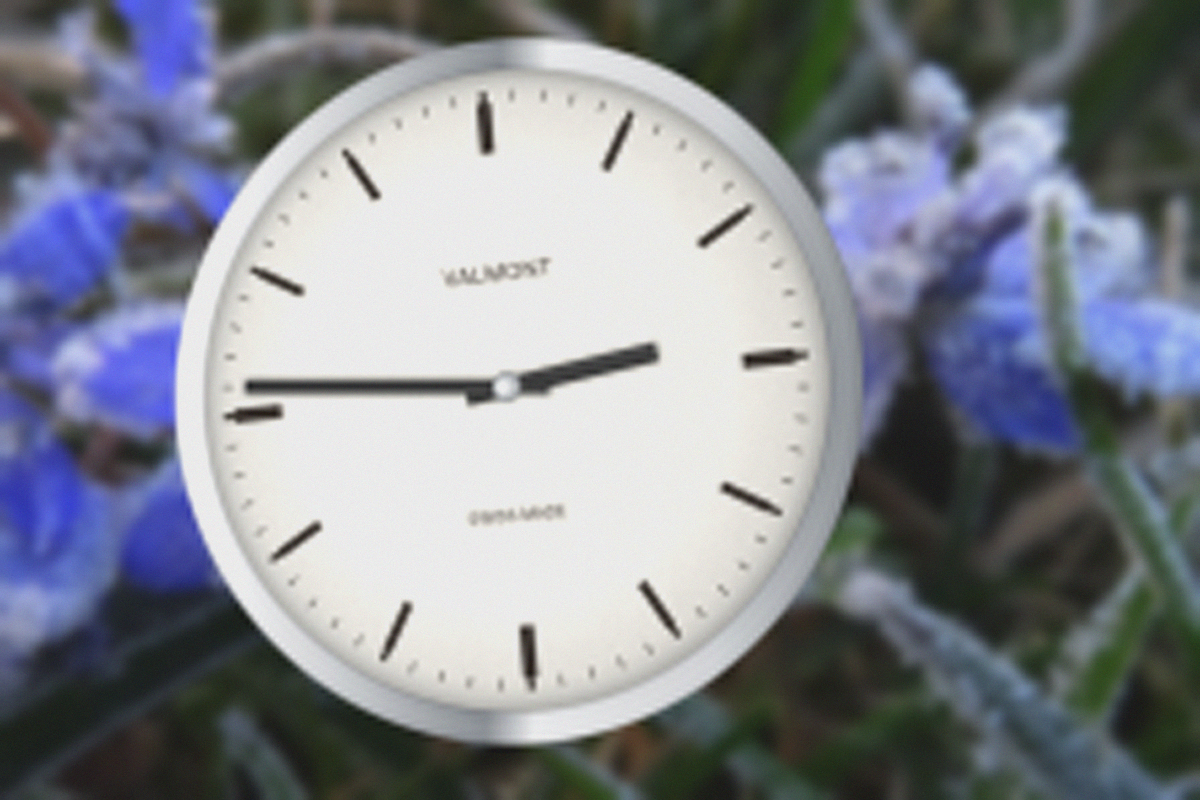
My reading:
**2:46**
